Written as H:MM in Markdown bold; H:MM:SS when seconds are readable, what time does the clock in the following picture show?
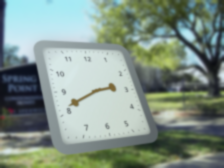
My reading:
**2:41**
